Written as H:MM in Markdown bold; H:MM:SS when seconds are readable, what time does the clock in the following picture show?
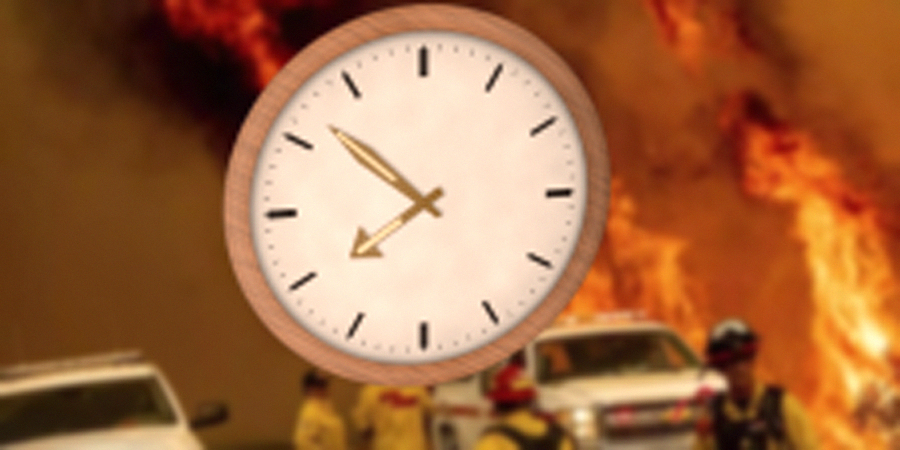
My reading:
**7:52**
